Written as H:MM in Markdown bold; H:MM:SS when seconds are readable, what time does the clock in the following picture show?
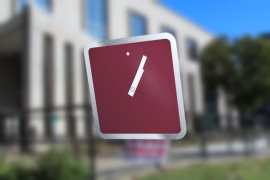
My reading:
**1:05**
